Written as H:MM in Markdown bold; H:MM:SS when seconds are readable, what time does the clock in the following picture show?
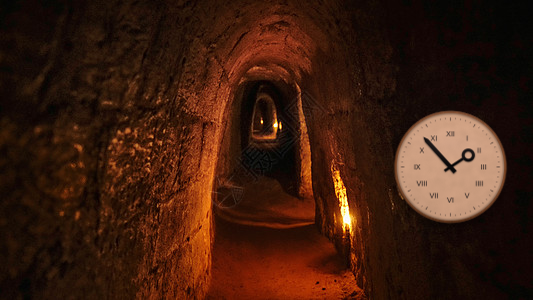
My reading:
**1:53**
